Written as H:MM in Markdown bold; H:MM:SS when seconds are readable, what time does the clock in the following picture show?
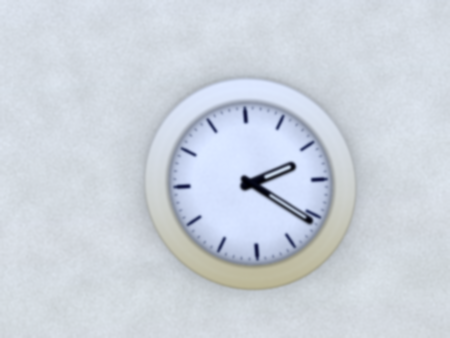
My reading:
**2:21**
